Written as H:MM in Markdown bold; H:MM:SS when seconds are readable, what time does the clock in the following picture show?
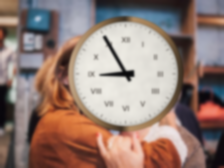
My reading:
**8:55**
